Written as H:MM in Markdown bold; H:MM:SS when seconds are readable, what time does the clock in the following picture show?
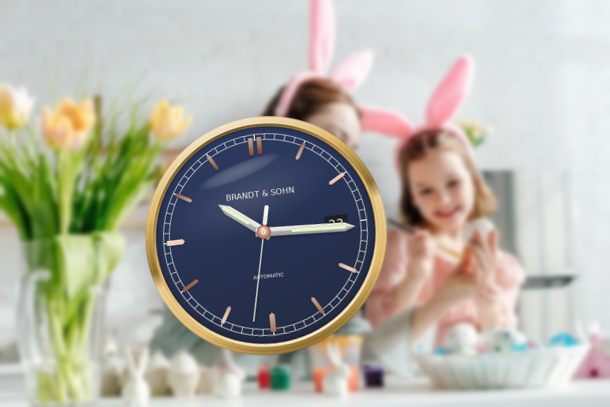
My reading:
**10:15:32**
